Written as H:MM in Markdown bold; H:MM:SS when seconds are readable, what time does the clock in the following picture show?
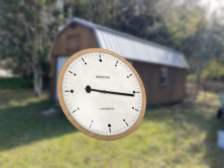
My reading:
**9:16**
